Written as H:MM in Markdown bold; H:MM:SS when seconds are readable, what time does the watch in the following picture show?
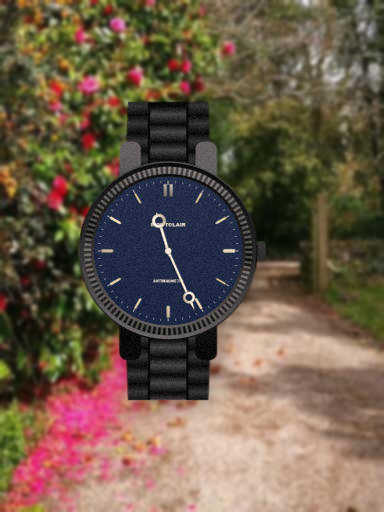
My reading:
**11:26**
